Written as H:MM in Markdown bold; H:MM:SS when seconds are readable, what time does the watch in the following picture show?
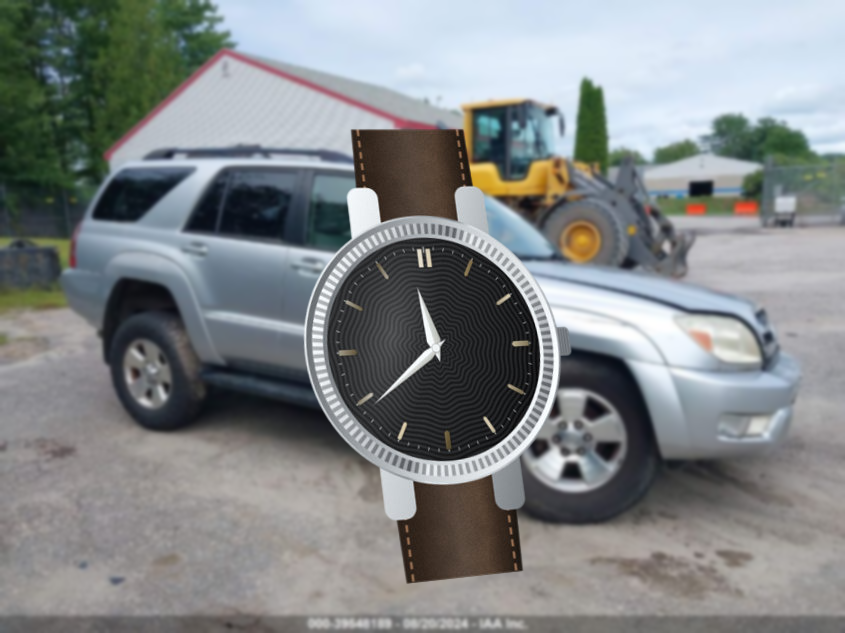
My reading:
**11:39**
